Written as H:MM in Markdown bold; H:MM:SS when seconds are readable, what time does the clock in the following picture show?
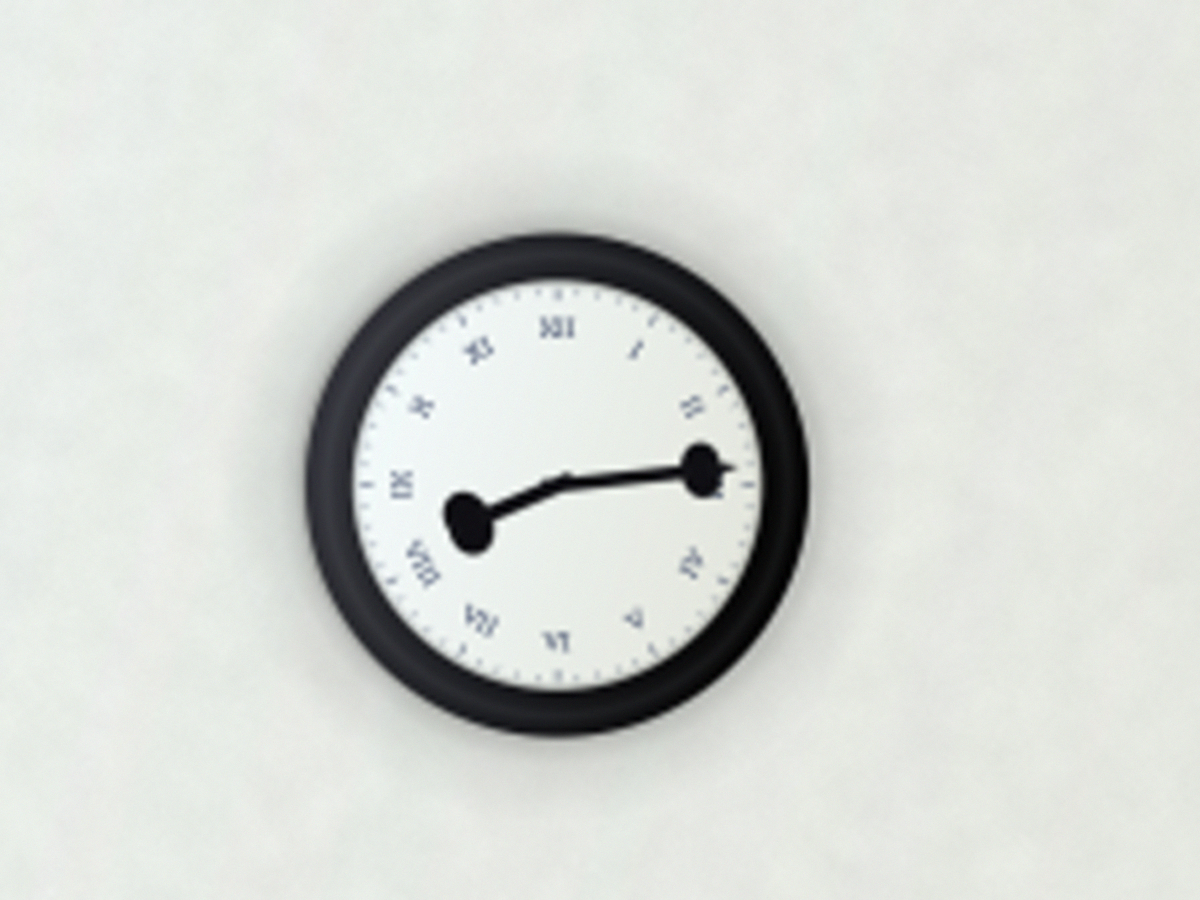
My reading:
**8:14**
